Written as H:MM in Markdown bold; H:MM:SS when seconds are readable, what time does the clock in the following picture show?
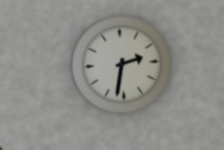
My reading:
**2:32**
